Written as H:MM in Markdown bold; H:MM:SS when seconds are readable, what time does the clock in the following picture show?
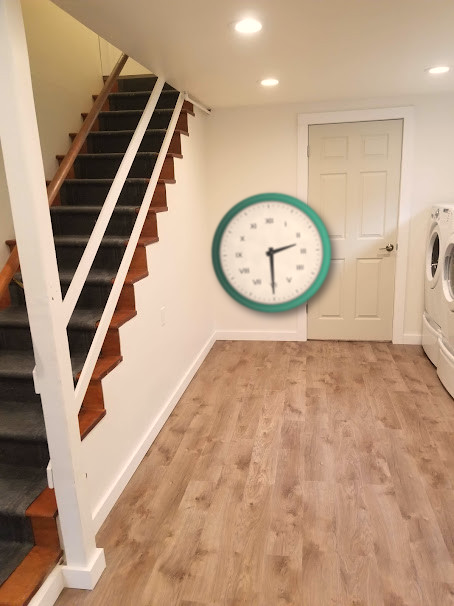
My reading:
**2:30**
